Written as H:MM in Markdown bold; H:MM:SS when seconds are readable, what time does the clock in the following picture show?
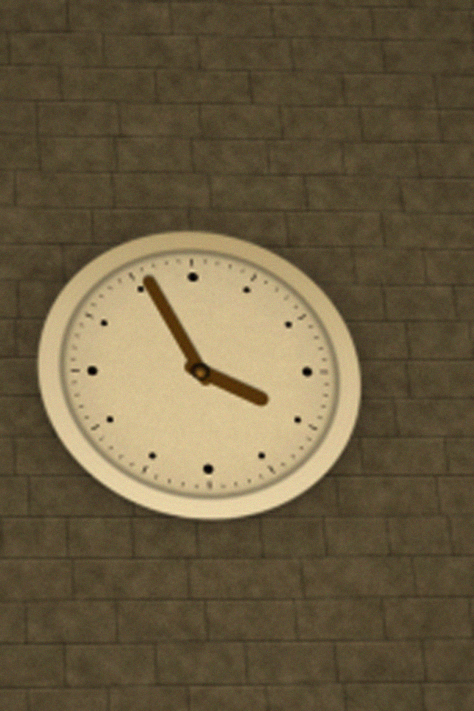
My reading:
**3:56**
